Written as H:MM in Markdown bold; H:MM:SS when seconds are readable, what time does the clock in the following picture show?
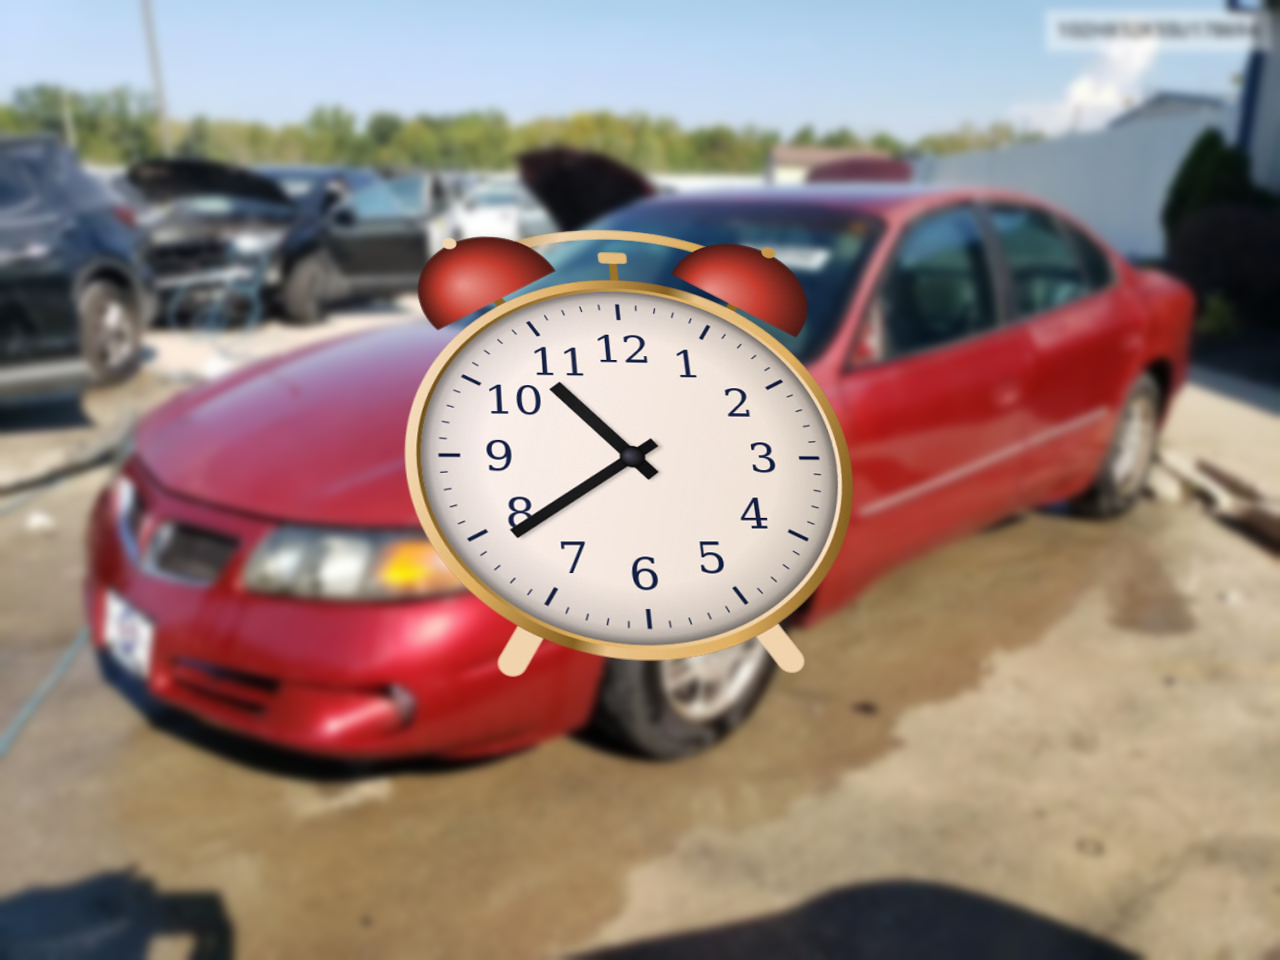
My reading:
**10:39**
